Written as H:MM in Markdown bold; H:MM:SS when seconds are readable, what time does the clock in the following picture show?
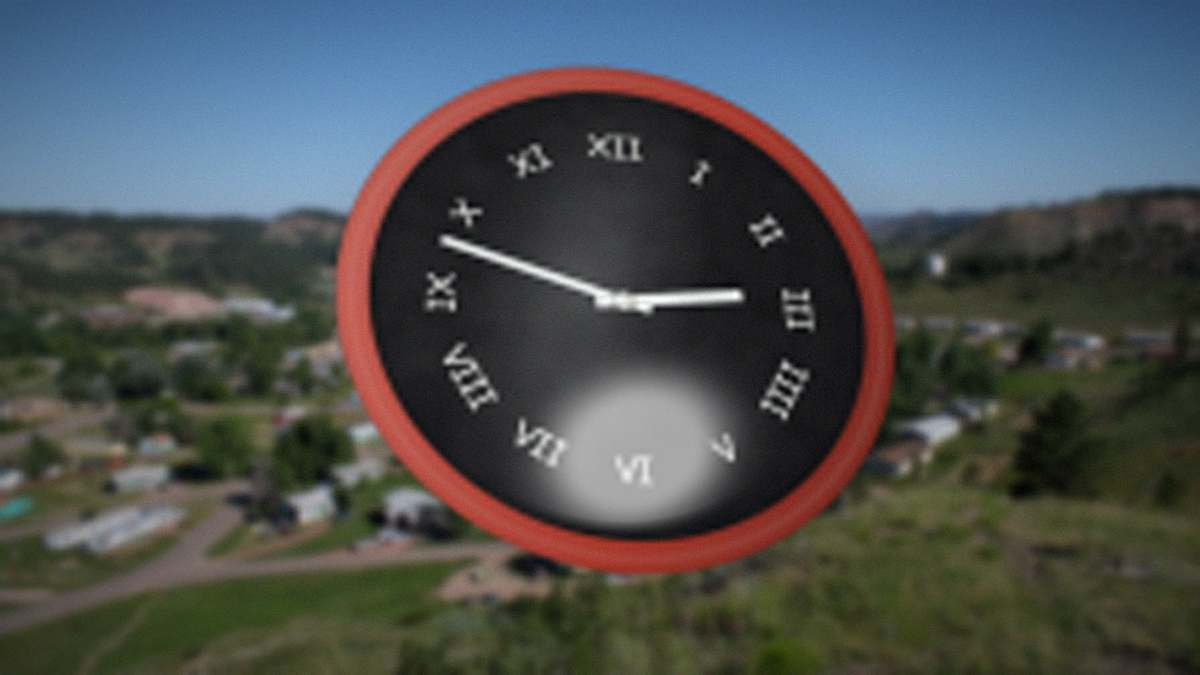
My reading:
**2:48**
